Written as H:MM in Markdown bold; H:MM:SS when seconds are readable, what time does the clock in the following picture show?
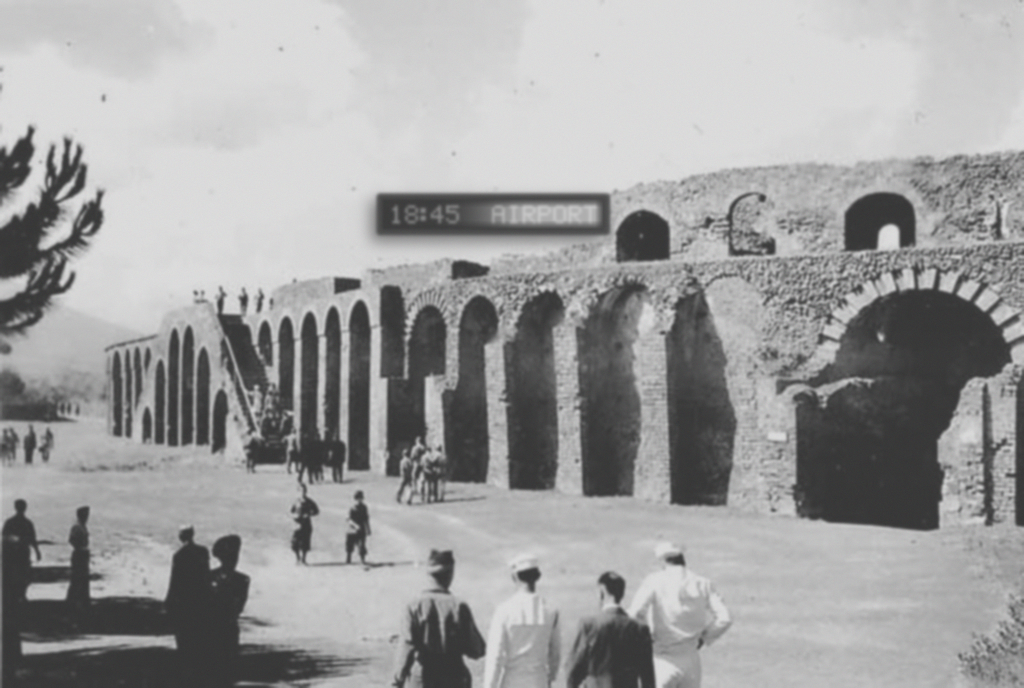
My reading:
**18:45**
